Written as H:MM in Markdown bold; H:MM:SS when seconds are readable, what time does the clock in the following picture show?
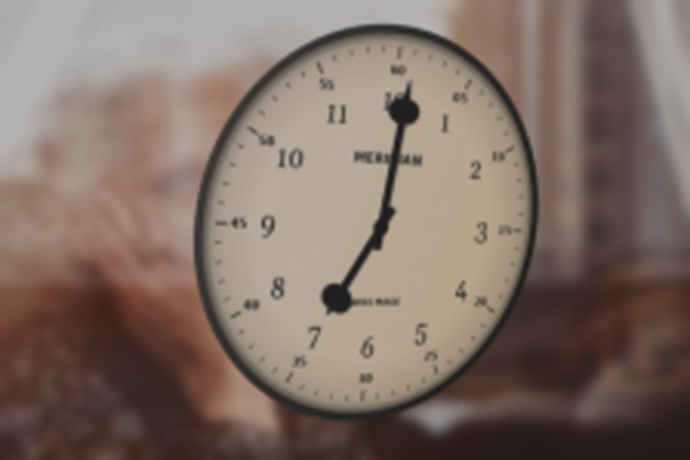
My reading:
**7:01**
